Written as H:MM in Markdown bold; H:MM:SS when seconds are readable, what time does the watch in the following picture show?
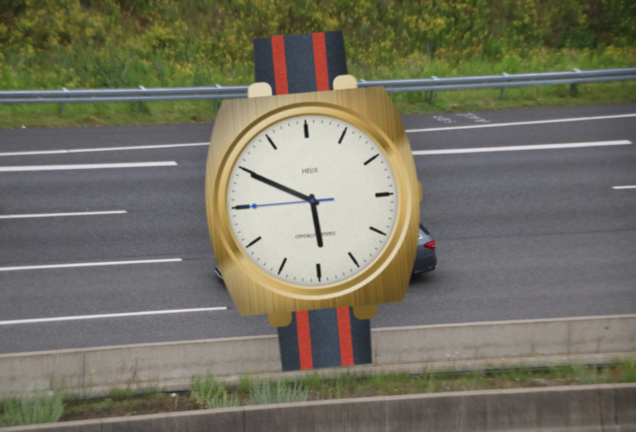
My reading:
**5:49:45**
